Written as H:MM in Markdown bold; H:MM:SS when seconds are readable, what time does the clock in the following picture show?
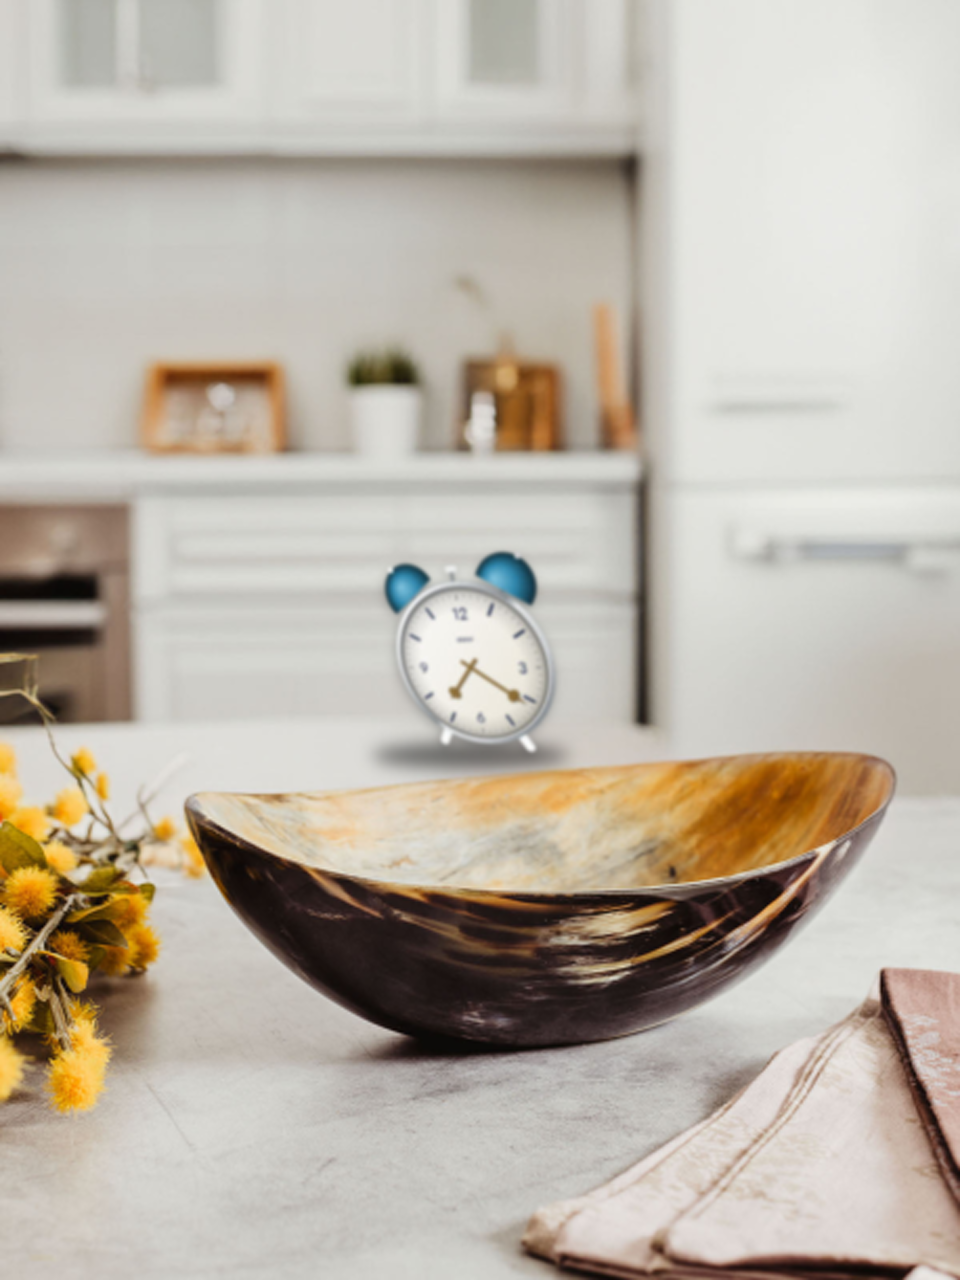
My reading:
**7:21**
